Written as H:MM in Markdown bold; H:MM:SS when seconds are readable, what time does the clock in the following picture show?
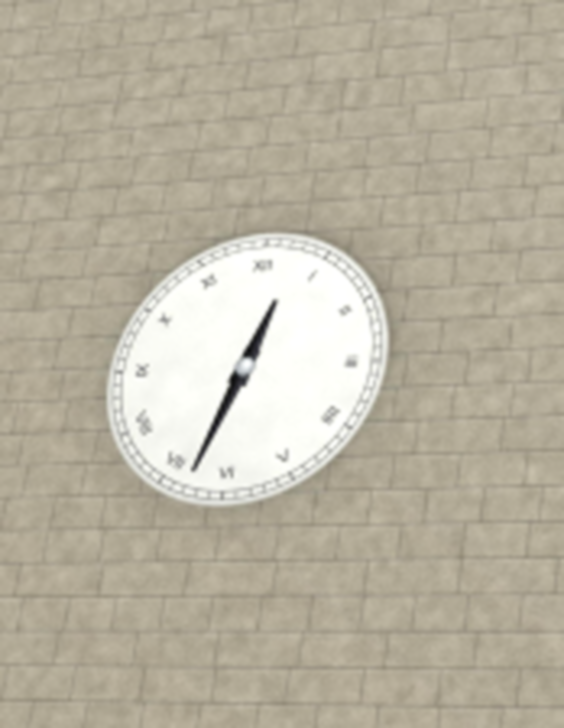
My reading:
**12:33**
